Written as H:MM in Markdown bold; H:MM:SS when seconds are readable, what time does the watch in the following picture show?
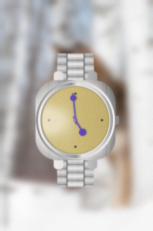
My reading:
**4:59**
